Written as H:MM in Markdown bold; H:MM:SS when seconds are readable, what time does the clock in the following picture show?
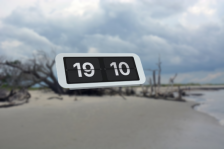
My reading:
**19:10**
